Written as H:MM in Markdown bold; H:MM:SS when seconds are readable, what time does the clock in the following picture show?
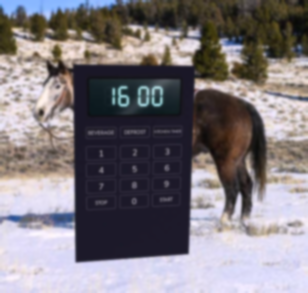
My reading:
**16:00**
